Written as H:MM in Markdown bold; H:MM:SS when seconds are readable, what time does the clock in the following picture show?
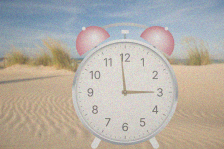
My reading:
**2:59**
